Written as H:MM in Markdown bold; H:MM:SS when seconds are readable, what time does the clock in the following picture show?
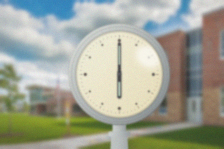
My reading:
**6:00**
